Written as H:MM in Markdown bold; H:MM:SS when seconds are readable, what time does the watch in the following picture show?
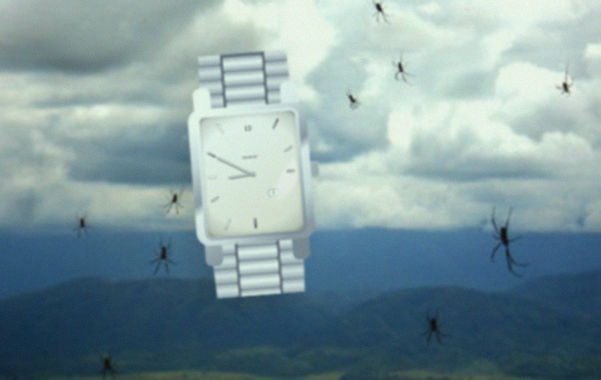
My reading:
**8:50**
